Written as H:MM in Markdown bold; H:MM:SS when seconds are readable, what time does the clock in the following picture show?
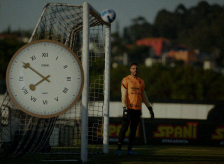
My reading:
**7:51**
